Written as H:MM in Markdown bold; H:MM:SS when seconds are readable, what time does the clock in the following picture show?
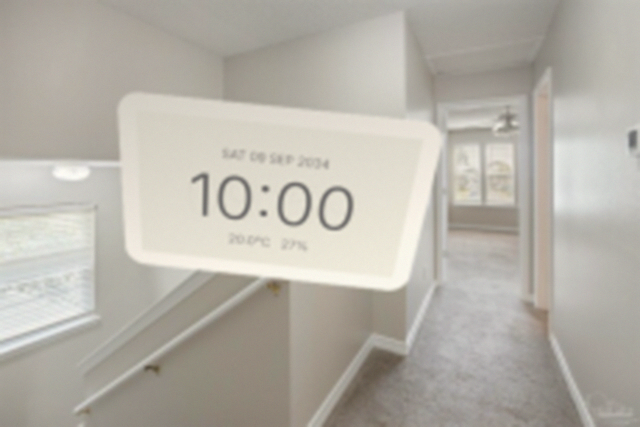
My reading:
**10:00**
